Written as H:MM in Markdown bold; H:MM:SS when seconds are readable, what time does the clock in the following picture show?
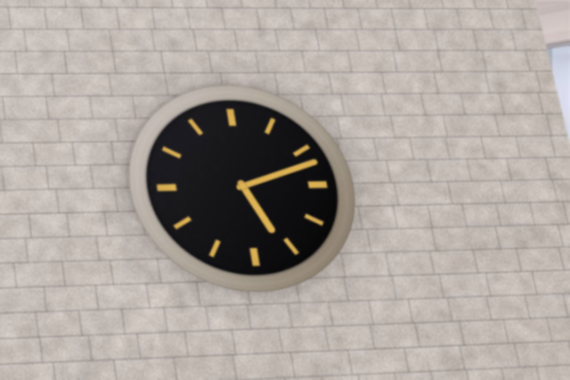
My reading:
**5:12**
